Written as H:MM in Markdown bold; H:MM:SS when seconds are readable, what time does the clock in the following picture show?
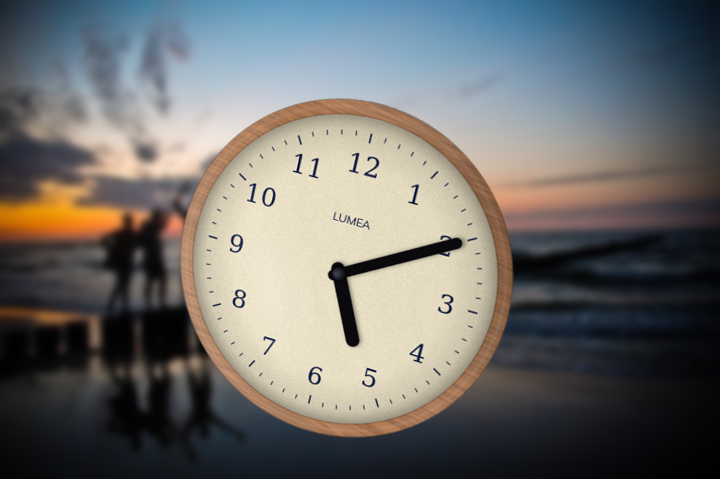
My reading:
**5:10**
